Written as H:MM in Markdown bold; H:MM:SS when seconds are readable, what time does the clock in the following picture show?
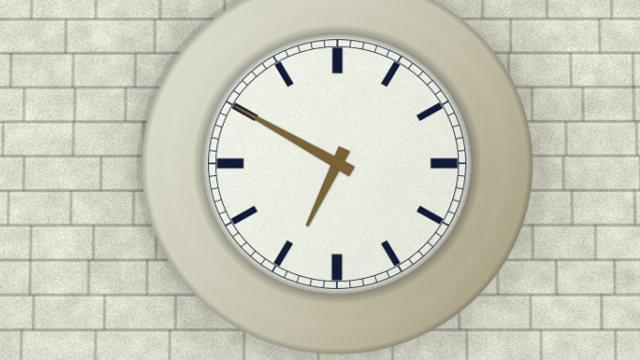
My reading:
**6:50**
